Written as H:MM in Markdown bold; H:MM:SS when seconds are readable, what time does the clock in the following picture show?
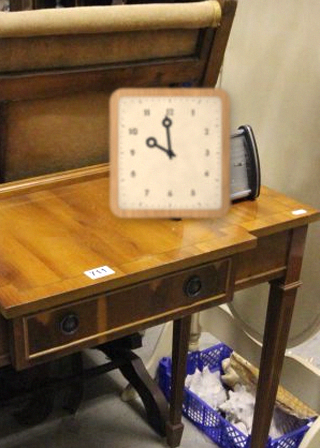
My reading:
**9:59**
